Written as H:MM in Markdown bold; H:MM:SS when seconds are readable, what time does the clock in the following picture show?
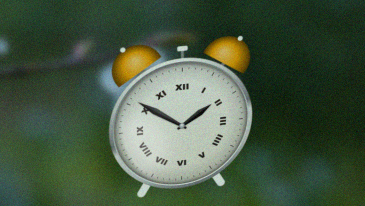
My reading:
**1:51**
